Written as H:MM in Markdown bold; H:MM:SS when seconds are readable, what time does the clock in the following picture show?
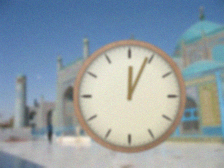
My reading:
**12:04**
